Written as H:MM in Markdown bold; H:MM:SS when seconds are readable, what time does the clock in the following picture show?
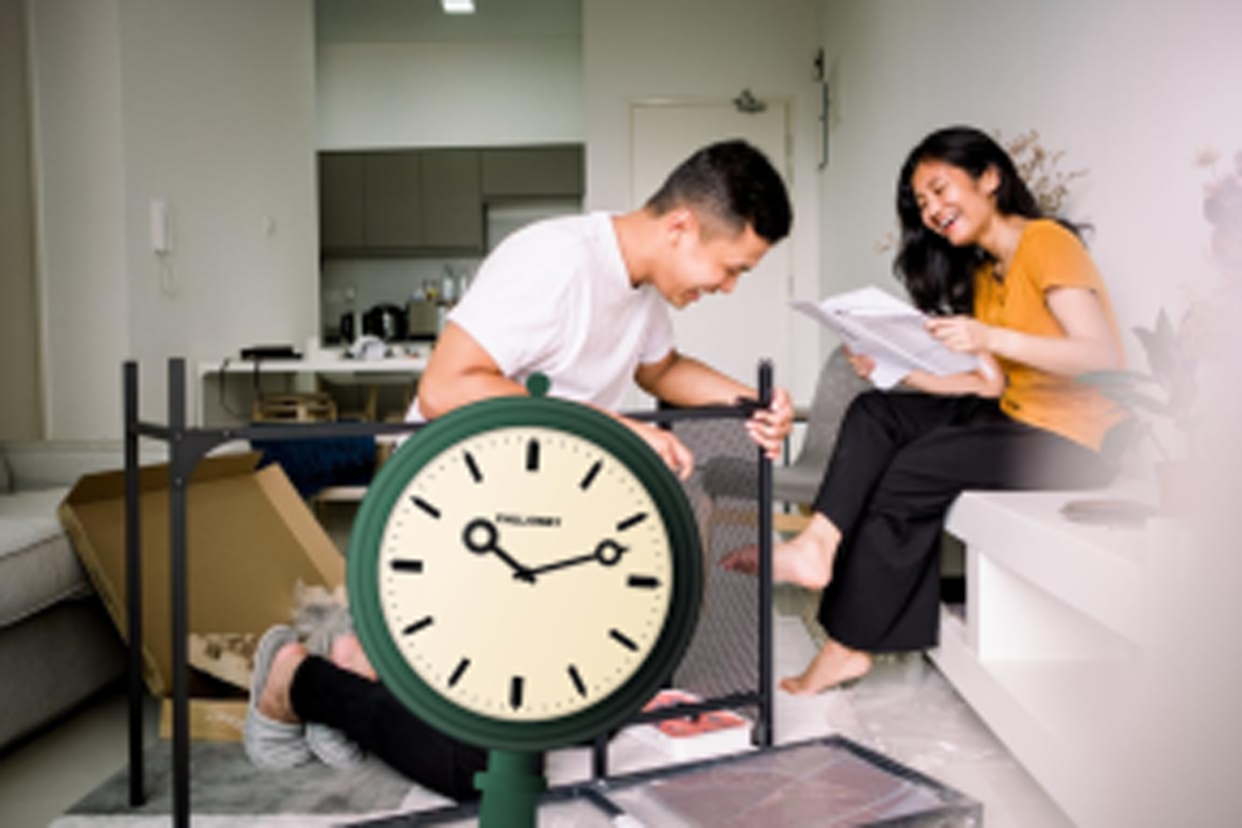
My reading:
**10:12**
